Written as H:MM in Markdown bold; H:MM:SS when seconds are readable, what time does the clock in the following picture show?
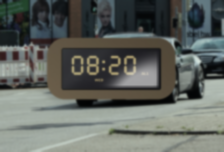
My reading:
**8:20**
